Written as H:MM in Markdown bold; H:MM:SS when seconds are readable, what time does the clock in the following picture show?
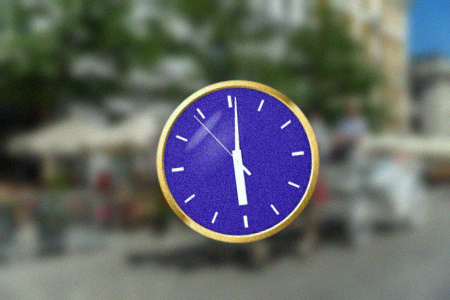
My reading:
**6:00:54**
